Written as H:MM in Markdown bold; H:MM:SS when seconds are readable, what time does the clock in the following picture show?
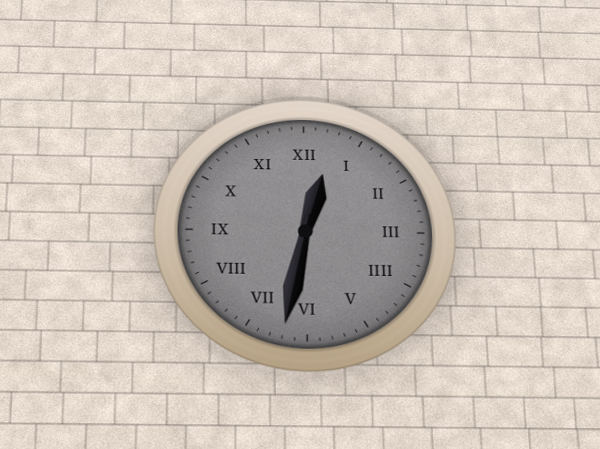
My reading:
**12:32**
